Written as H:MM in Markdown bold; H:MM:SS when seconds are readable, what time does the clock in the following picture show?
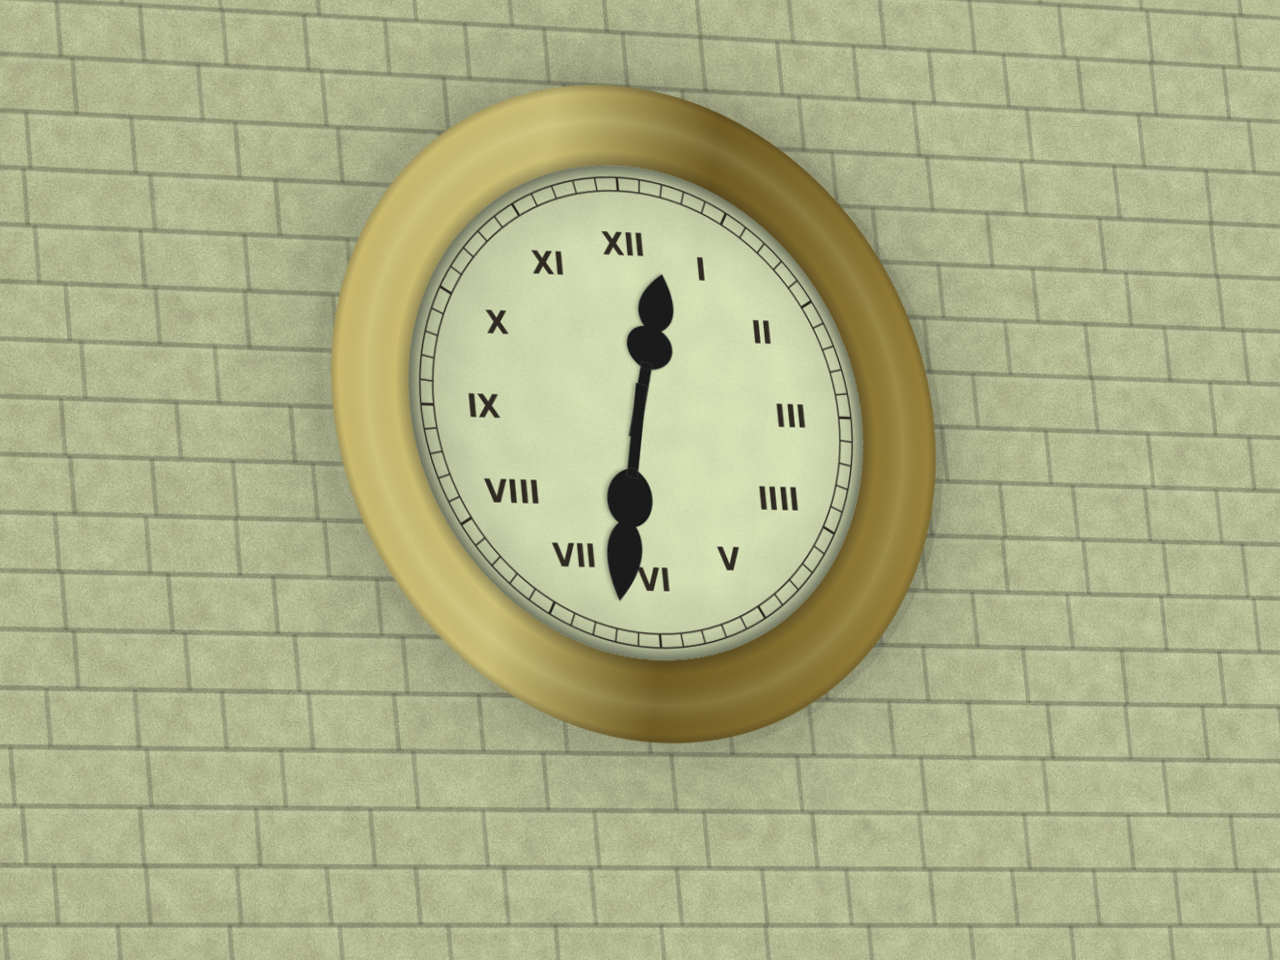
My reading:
**12:32**
